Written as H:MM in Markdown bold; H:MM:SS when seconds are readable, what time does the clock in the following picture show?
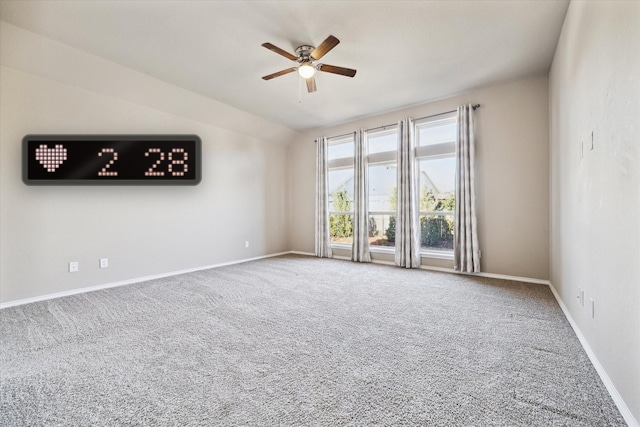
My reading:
**2:28**
